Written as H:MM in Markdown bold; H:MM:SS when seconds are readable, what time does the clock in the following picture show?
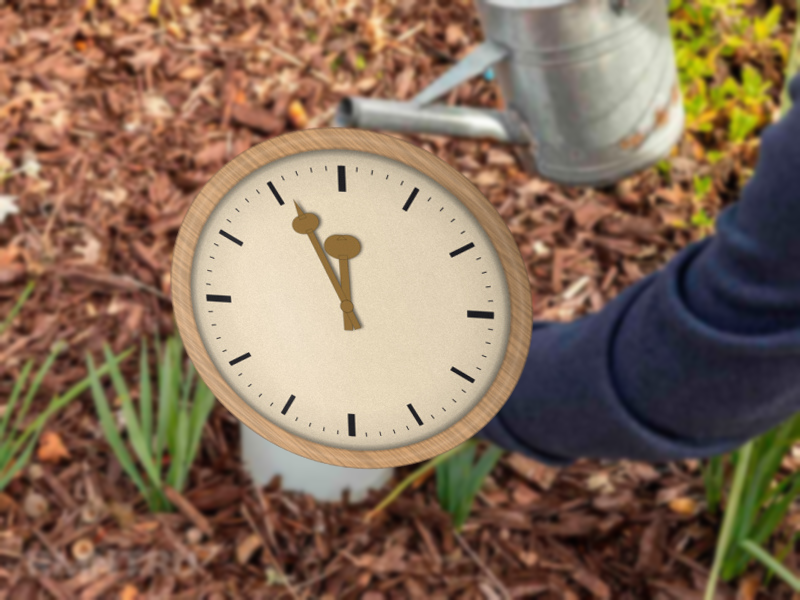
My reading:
**11:56**
